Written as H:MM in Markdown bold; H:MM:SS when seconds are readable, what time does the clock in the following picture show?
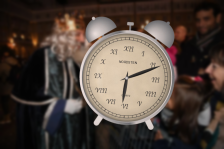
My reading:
**6:11**
